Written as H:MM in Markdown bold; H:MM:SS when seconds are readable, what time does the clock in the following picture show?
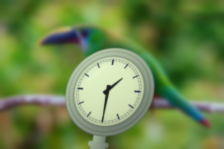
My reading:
**1:30**
